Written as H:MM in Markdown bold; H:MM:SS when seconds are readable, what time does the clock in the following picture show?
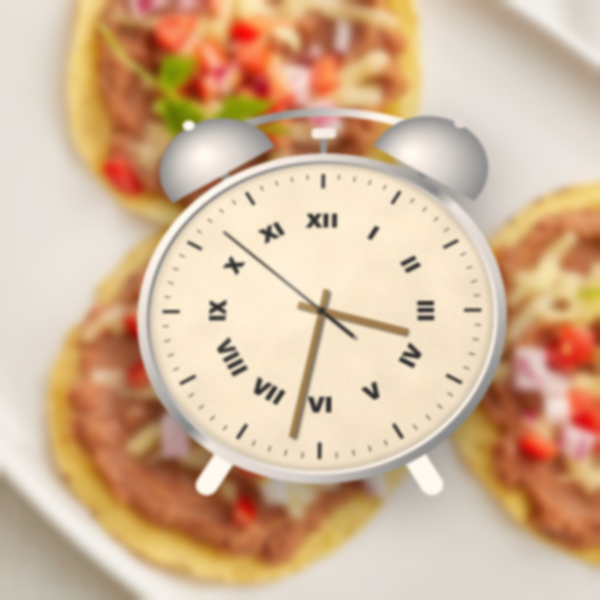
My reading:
**3:31:52**
